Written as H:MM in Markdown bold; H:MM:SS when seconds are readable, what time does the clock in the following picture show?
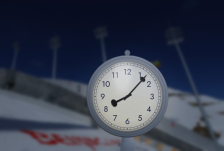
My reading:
**8:07**
